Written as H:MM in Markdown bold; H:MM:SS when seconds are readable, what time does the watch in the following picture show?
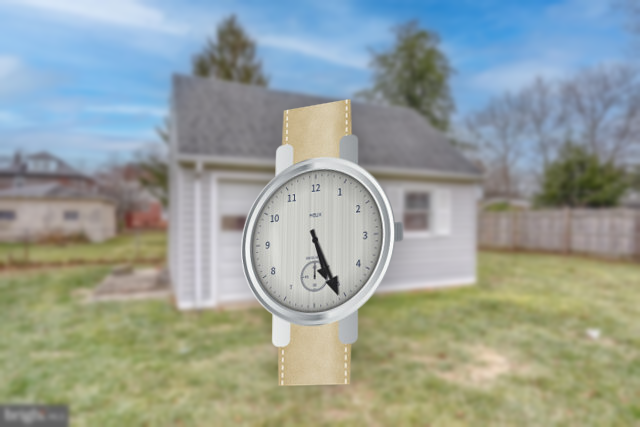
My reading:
**5:26**
